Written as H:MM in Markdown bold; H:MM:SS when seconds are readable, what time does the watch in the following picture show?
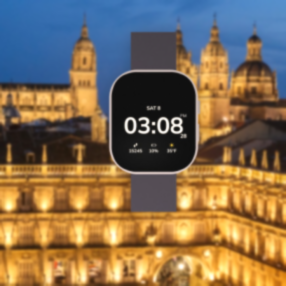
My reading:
**3:08**
